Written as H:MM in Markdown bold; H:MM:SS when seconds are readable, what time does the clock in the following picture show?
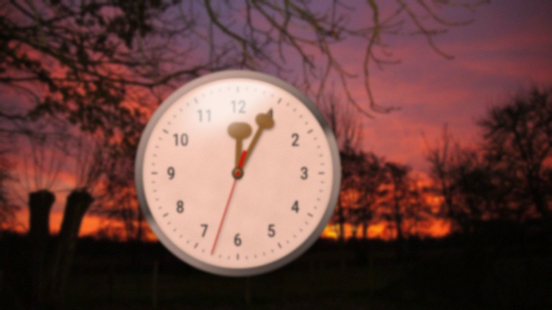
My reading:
**12:04:33**
